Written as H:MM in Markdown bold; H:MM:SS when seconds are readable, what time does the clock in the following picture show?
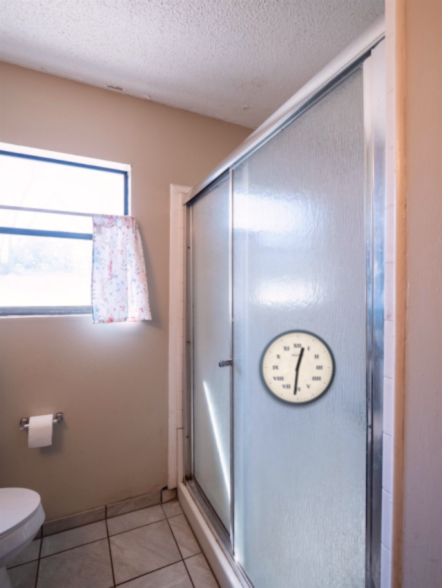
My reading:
**12:31**
